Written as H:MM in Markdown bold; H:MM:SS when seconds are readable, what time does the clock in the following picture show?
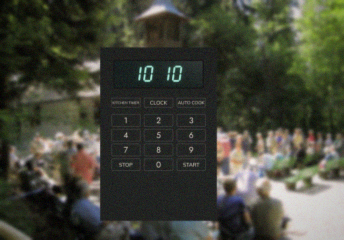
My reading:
**10:10**
